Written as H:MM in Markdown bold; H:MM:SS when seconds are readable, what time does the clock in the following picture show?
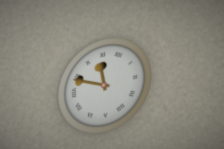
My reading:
**10:44**
